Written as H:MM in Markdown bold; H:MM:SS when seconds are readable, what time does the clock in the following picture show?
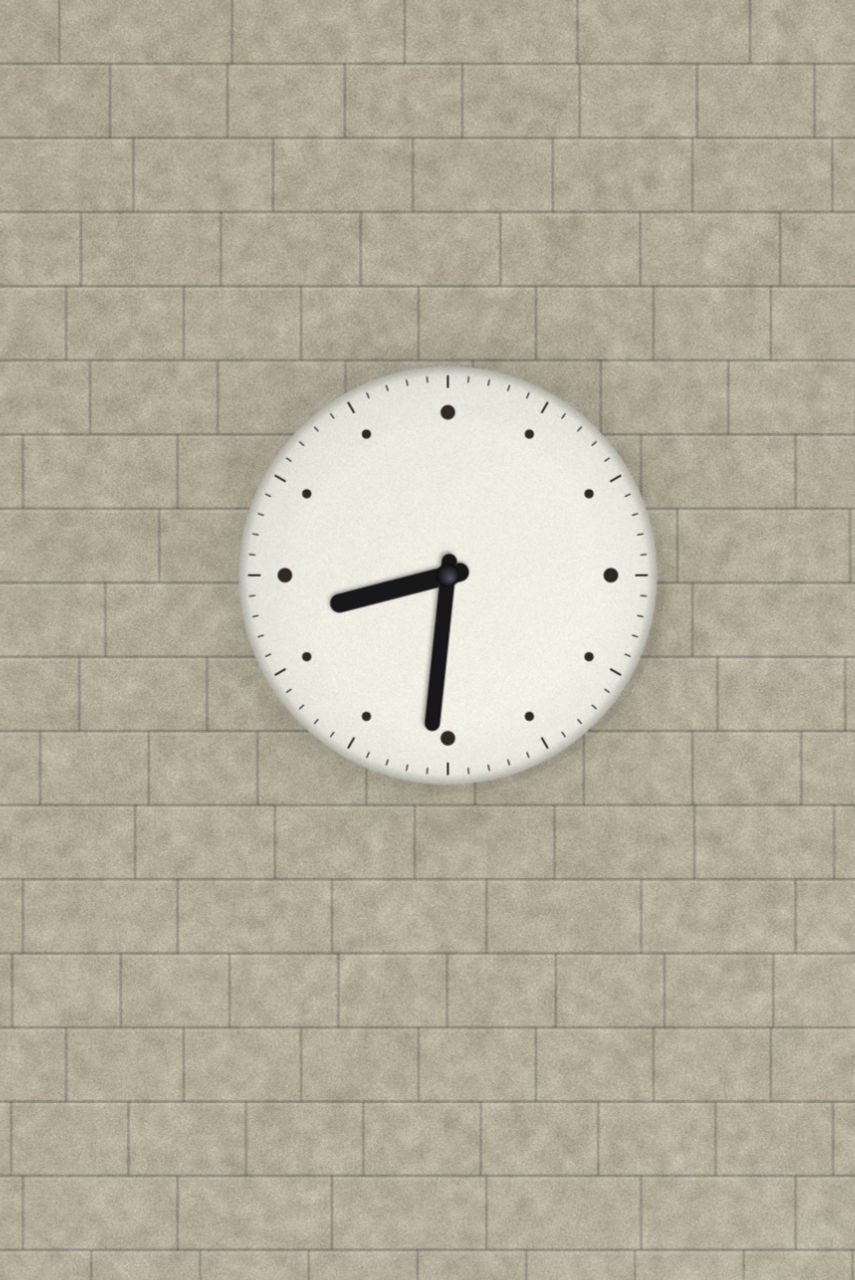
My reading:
**8:31**
